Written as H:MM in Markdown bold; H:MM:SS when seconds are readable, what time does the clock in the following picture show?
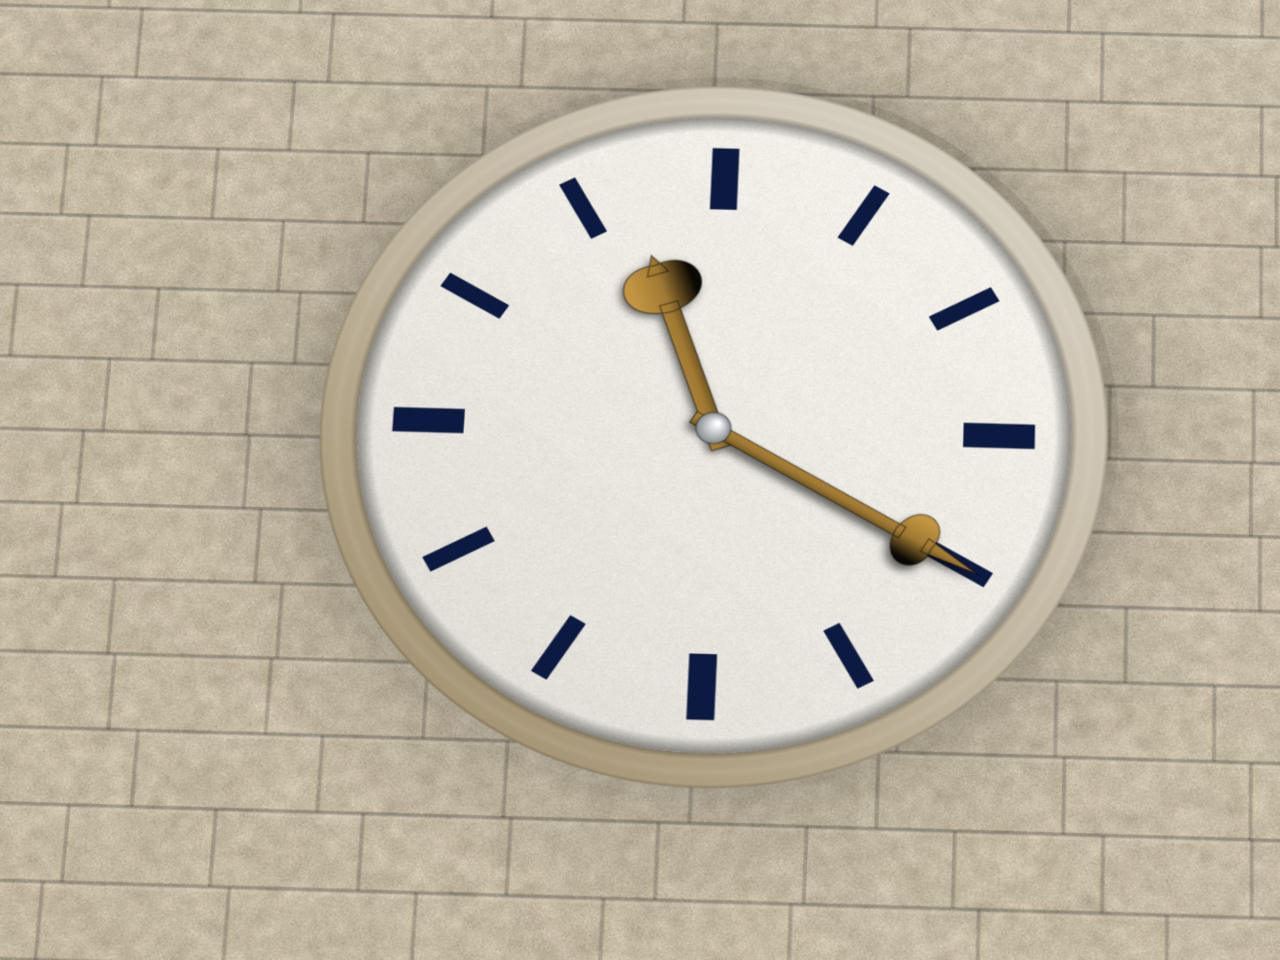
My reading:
**11:20**
